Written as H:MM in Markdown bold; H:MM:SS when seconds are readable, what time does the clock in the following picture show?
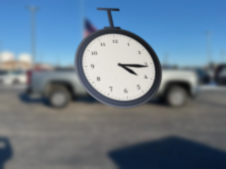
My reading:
**4:16**
